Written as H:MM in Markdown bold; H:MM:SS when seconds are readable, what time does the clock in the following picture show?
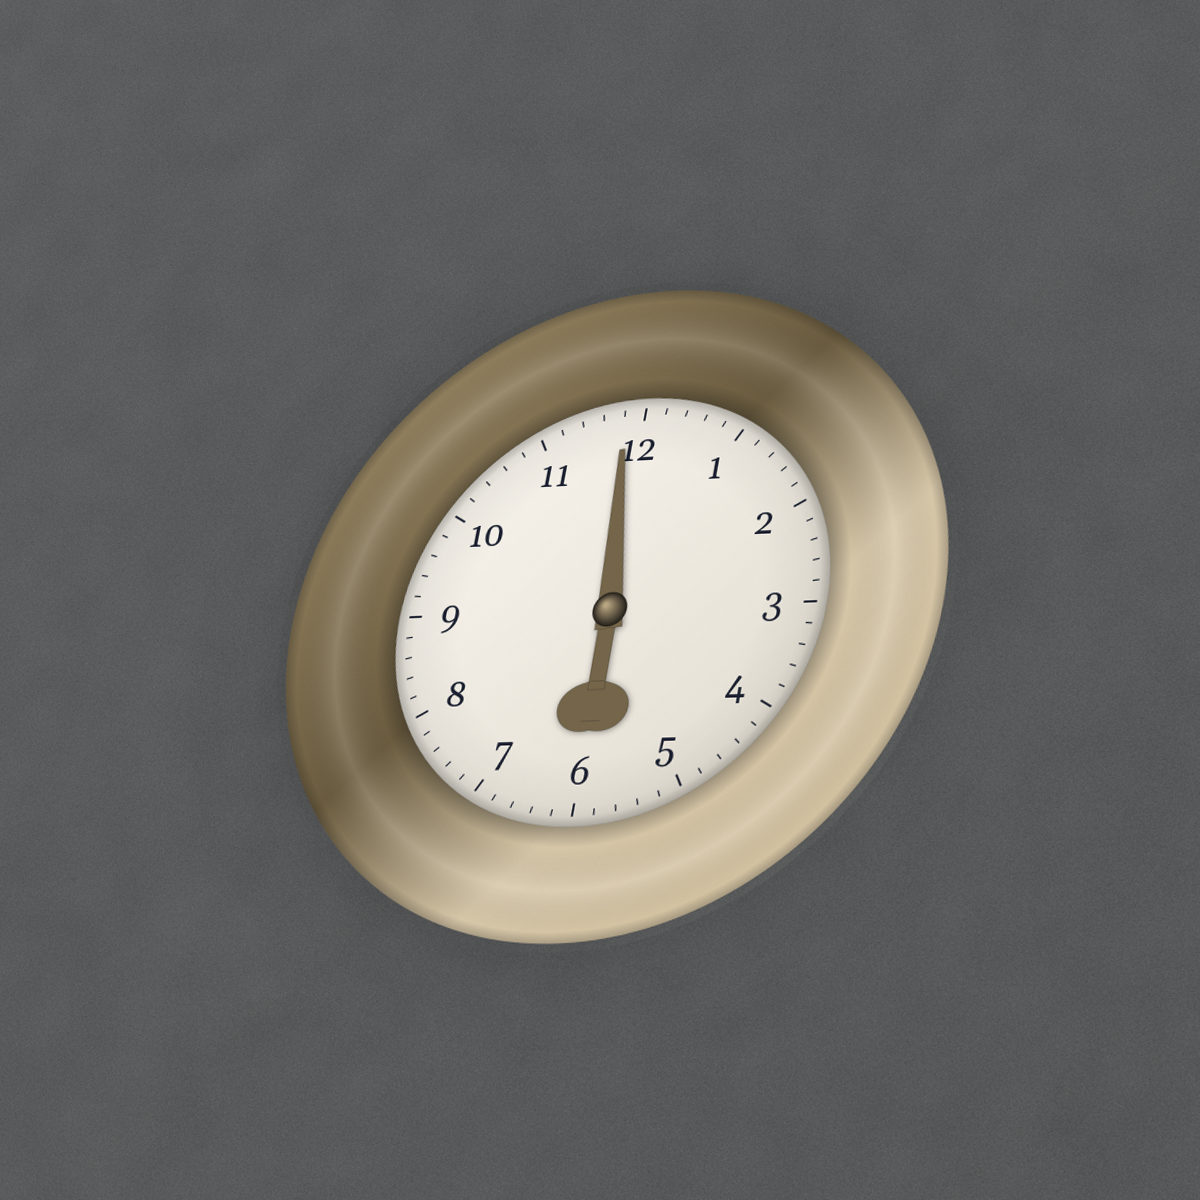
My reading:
**5:59**
